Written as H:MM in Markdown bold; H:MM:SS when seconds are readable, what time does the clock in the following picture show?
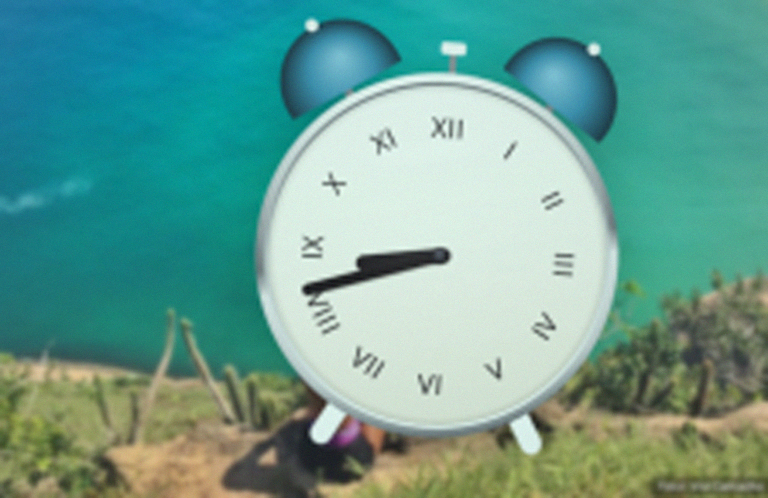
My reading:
**8:42**
